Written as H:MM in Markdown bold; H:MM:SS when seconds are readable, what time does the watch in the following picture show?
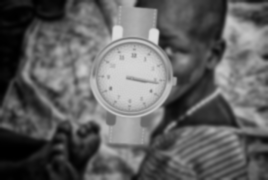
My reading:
**3:16**
